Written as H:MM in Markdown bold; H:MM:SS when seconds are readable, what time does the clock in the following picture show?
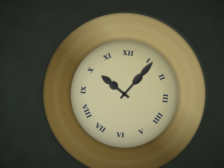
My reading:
**10:06**
